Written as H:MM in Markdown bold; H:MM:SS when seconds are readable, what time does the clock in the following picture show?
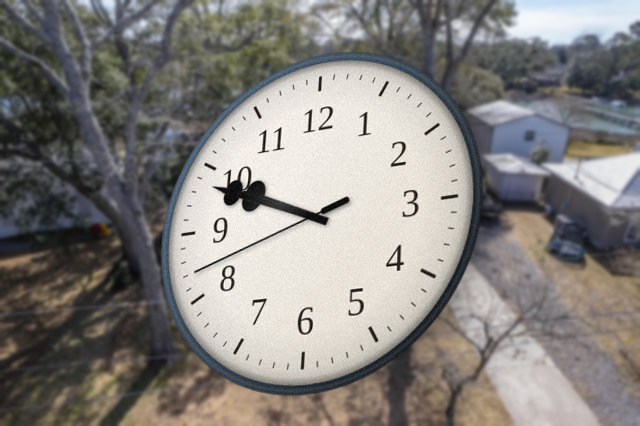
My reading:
**9:48:42**
